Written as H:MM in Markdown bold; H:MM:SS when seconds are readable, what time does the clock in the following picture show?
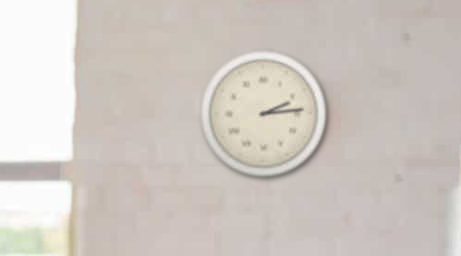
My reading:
**2:14**
